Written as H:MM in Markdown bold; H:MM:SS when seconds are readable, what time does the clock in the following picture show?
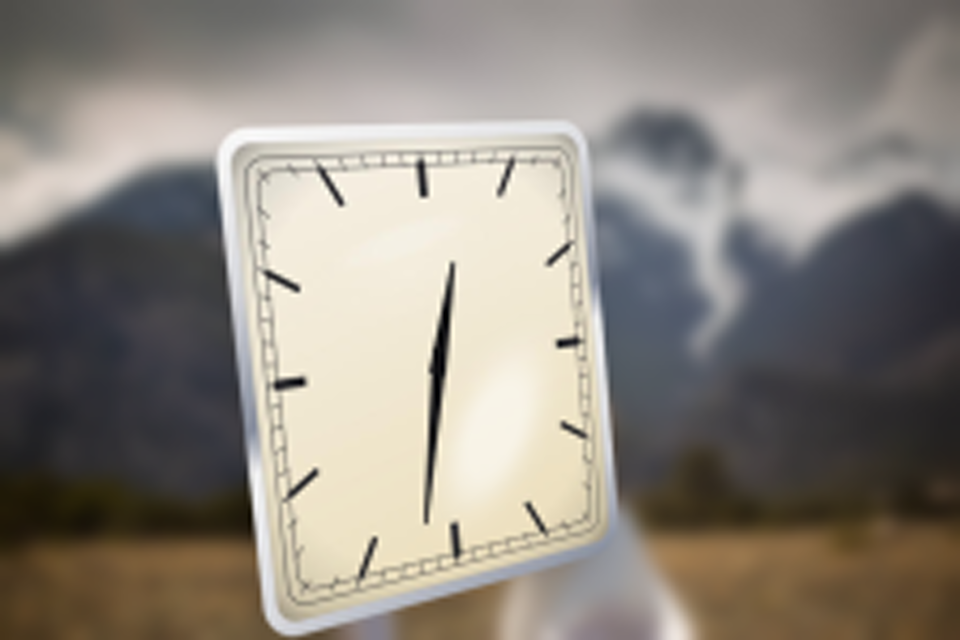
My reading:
**12:32**
